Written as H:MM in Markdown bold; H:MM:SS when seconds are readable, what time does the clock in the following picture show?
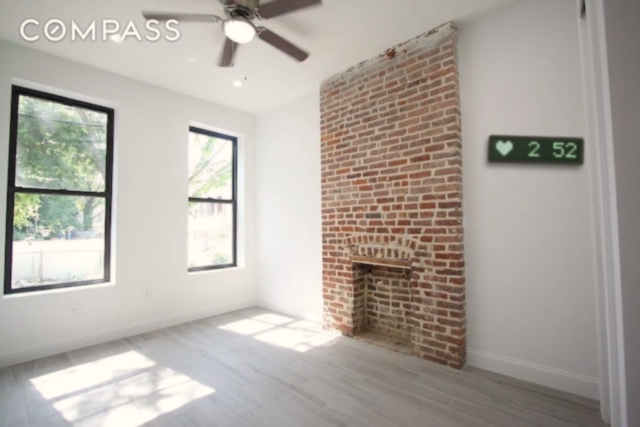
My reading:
**2:52**
